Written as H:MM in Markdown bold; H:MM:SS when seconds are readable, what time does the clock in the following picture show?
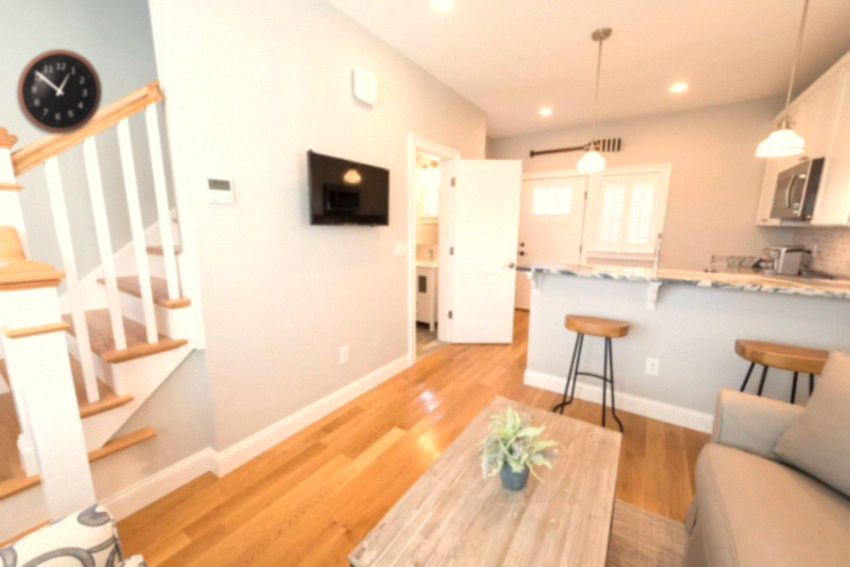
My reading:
**12:51**
